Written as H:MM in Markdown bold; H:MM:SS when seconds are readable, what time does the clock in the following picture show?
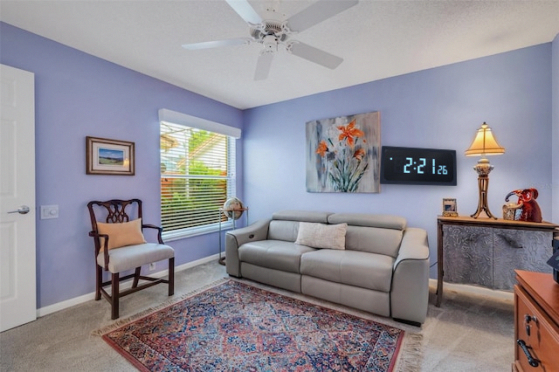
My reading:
**2:21:26**
